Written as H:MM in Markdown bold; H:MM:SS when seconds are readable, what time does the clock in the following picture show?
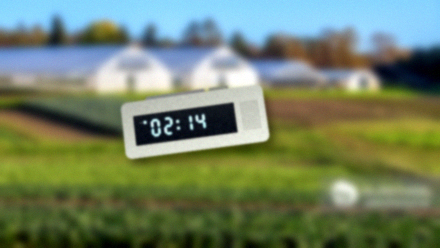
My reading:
**2:14**
